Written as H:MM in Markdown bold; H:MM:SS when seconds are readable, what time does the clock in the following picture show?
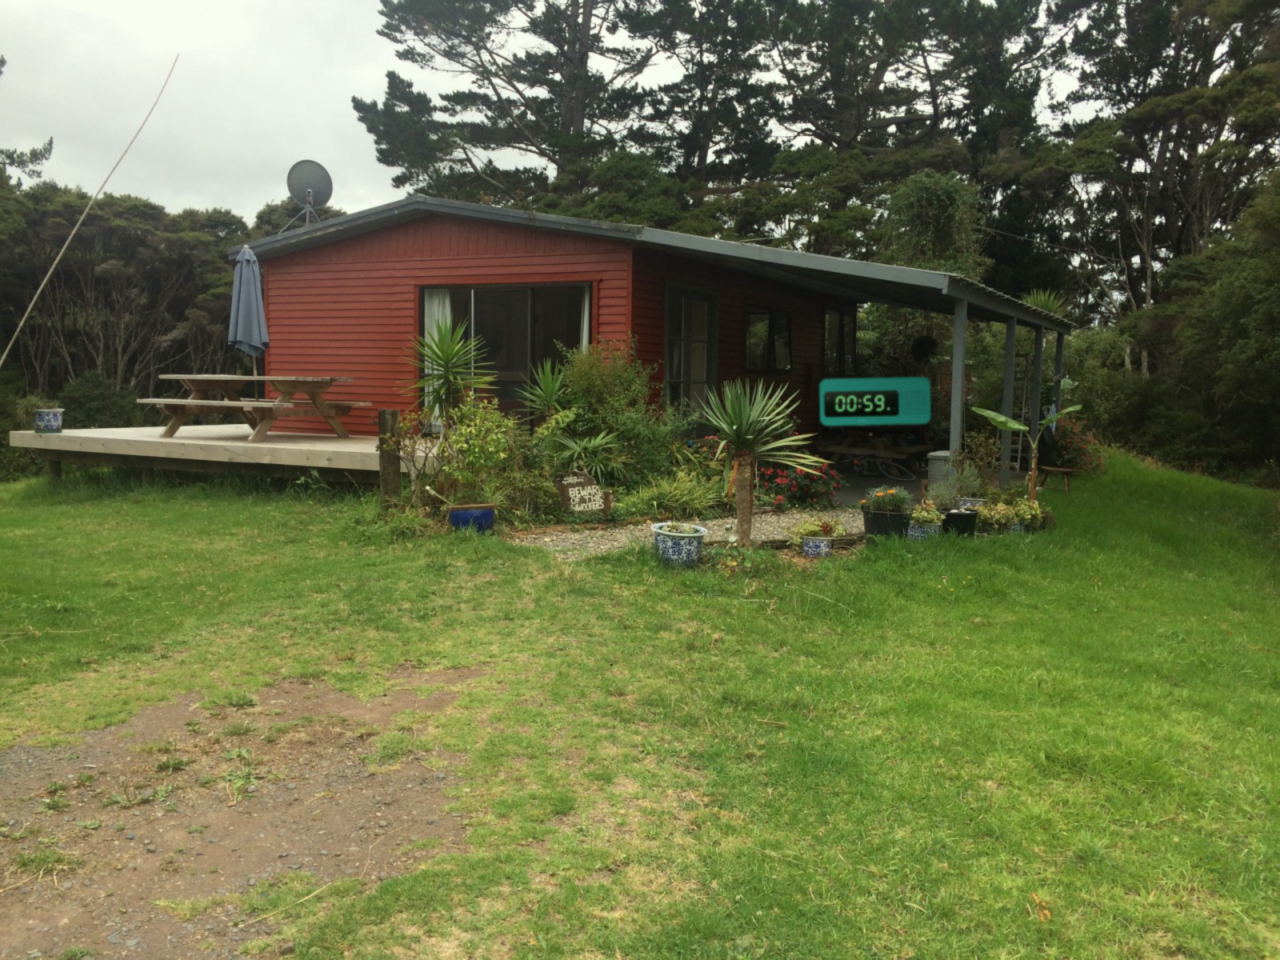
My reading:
**0:59**
